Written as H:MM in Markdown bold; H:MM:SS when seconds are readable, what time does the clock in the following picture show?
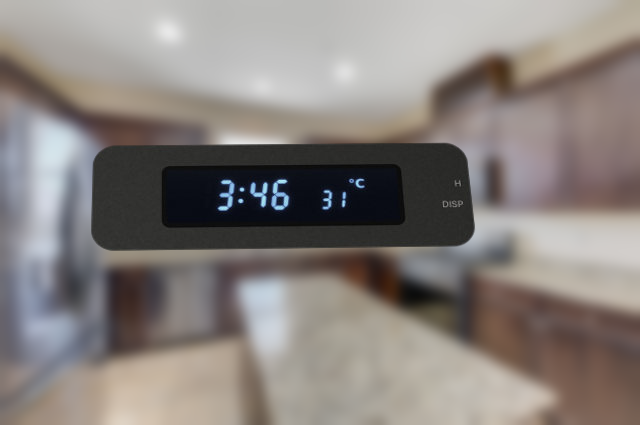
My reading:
**3:46**
